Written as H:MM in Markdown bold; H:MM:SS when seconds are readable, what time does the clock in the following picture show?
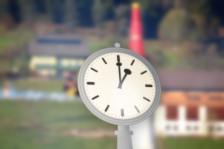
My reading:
**1:00**
